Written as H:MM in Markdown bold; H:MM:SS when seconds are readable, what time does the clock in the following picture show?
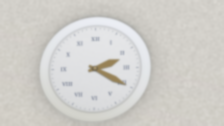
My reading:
**2:20**
